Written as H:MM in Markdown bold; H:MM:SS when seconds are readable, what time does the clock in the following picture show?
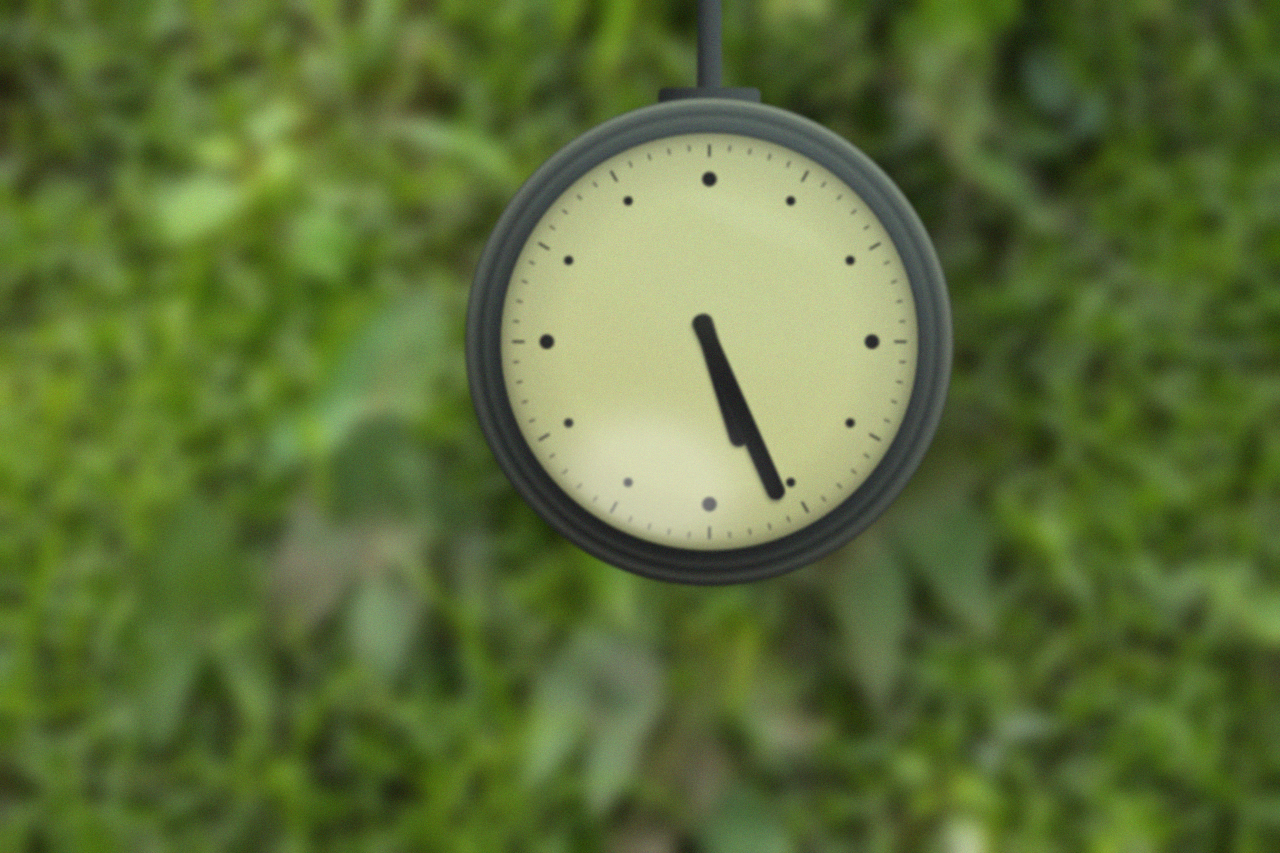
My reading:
**5:26**
